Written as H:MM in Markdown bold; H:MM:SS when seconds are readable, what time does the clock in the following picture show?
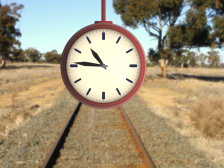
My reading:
**10:46**
